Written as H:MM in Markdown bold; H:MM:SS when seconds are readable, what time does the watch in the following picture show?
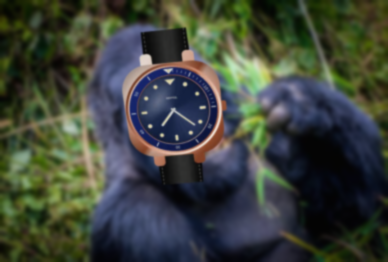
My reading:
**7:22**
